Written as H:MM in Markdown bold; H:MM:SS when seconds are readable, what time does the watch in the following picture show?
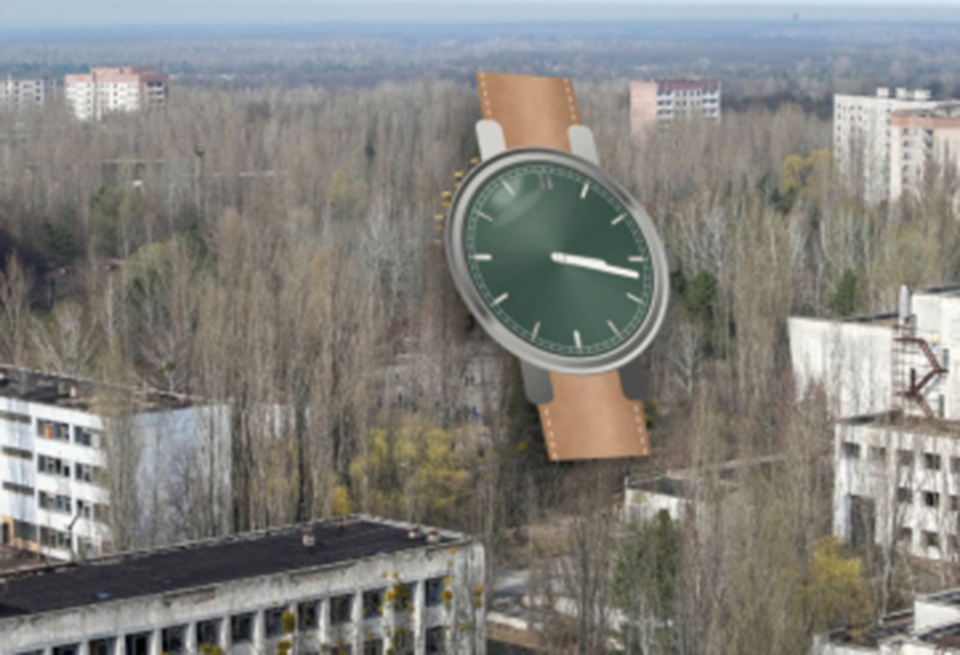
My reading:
**3:17**
